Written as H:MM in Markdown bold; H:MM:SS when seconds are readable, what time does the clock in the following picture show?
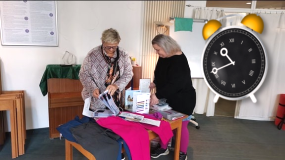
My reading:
**10:42**
